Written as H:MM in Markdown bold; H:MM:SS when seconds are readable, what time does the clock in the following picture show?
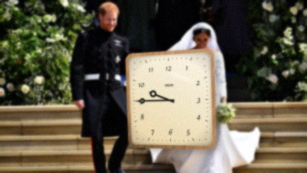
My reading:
**9:45**
